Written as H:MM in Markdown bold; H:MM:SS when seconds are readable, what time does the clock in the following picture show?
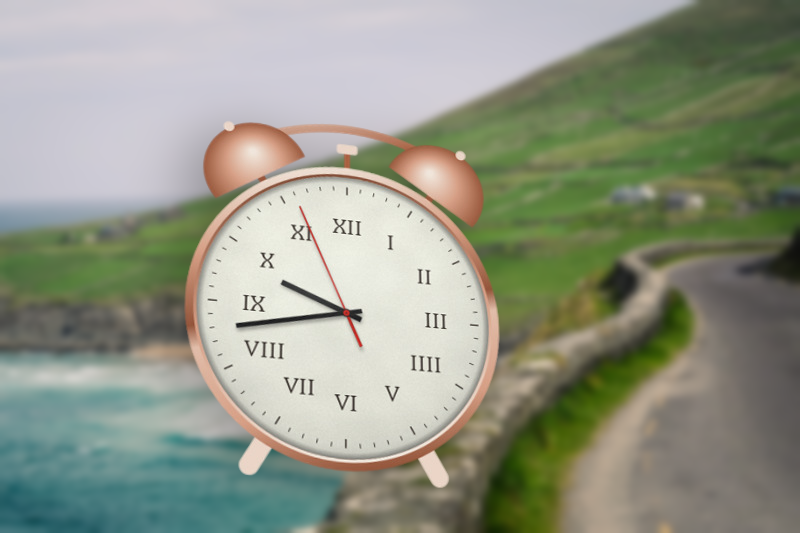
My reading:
**9:42:56**
